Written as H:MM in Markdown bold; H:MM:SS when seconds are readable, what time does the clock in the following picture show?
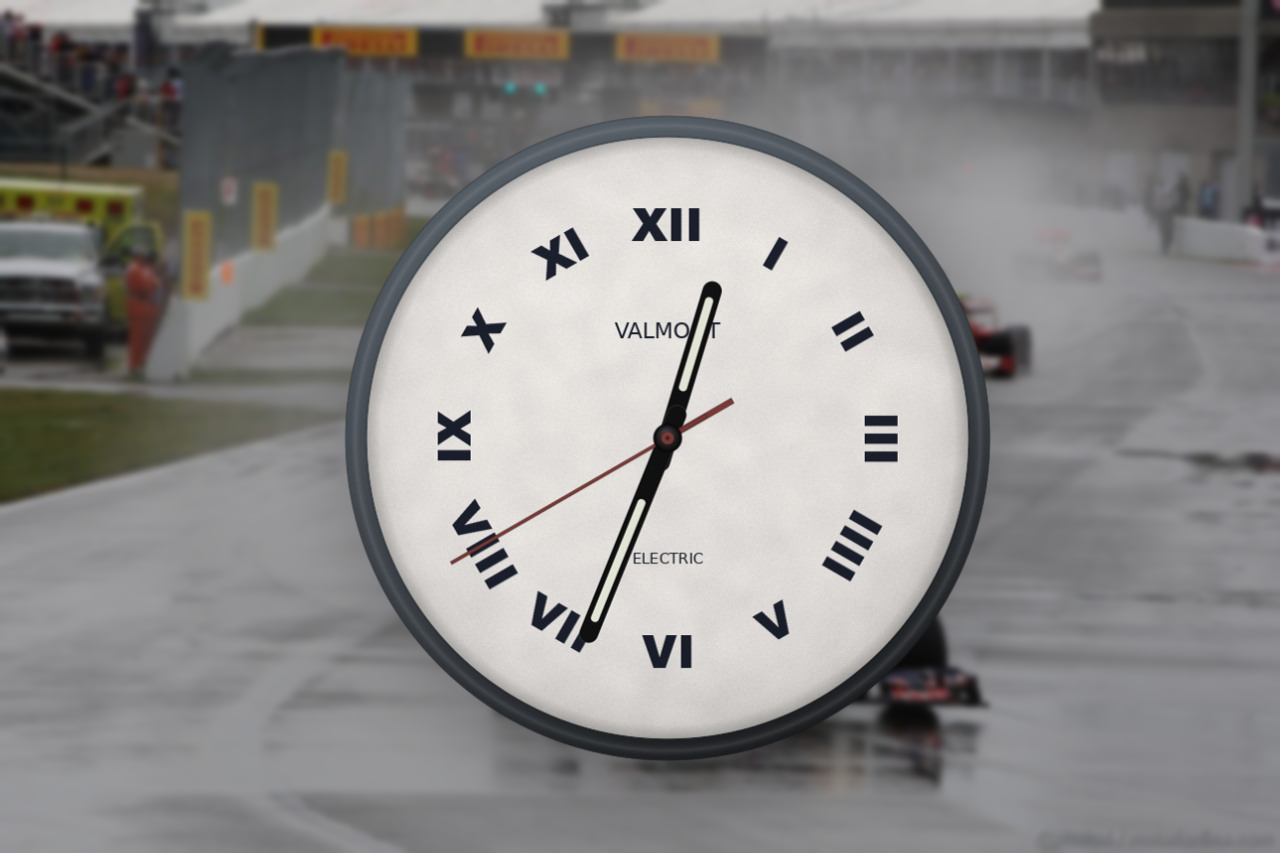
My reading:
**12:33:40**
